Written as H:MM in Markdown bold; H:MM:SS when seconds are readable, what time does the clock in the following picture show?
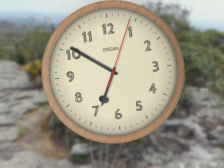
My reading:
**6:51:04**
